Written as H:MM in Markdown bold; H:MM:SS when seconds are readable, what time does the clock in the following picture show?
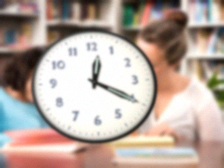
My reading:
**12:20**
